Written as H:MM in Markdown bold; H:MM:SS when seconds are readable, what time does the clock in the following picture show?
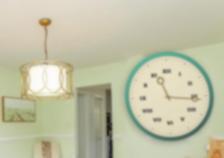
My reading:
**11:16**
